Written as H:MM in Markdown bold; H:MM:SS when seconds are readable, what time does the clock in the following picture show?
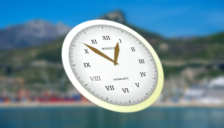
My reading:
**12:52**
